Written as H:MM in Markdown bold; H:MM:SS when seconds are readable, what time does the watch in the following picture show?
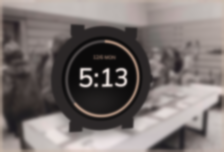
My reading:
**5:13**
